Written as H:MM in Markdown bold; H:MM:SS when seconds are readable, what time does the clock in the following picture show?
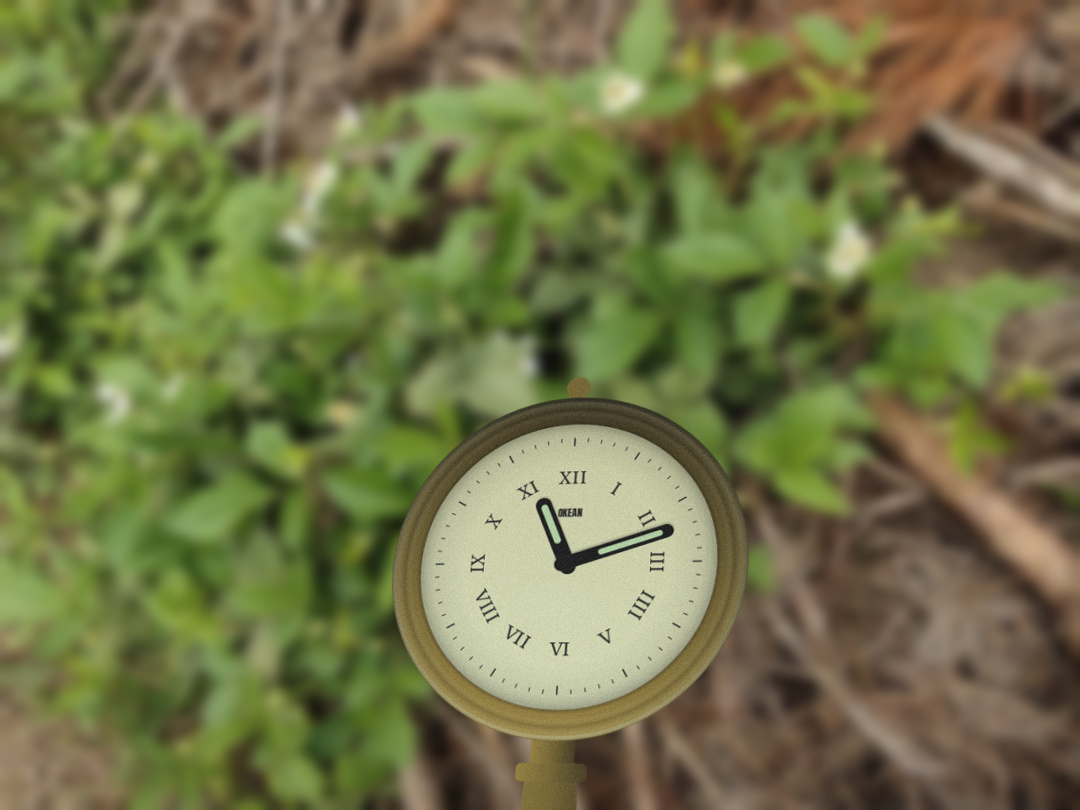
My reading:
**11:12**
